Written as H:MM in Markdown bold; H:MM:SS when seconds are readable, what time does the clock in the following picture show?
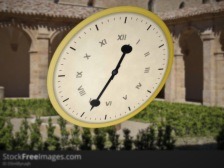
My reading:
**12:34**
